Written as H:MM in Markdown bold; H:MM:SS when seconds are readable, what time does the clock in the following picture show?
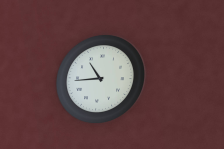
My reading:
**10:44**
